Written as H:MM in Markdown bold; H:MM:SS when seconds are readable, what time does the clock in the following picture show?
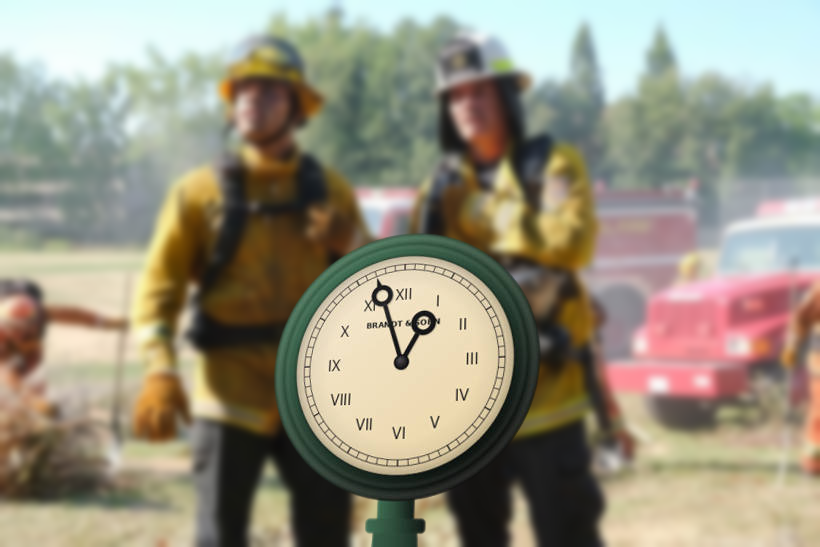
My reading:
**12:57**
